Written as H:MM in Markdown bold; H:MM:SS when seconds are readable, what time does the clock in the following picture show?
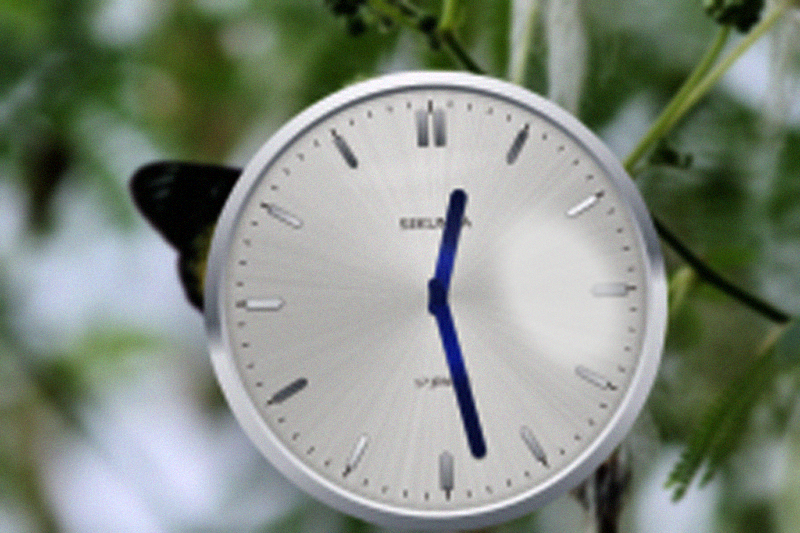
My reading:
**12:28**
